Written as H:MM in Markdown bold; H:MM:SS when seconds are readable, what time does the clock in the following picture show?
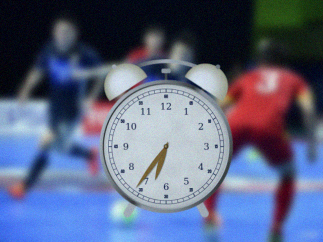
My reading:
**6:36**
